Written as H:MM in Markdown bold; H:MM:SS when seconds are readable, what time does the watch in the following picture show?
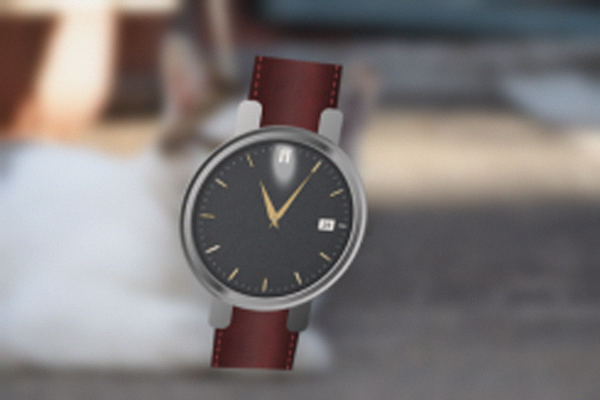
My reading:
**11:05**
